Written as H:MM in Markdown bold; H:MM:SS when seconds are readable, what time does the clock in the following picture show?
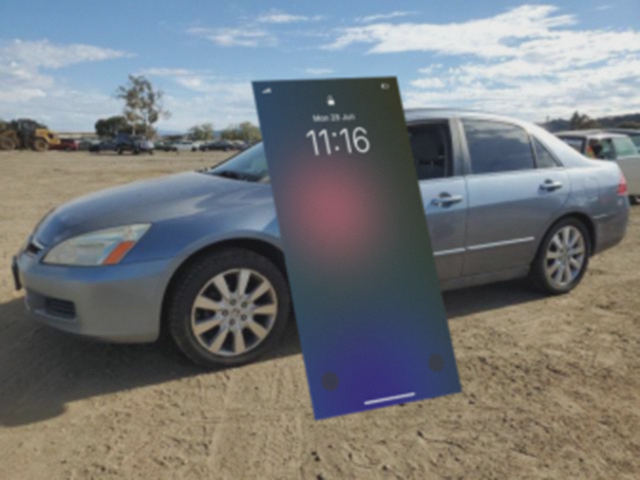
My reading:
**11:16**
